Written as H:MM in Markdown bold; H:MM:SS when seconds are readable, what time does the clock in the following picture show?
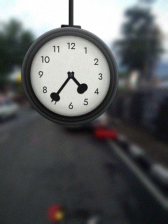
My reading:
**4:36**
